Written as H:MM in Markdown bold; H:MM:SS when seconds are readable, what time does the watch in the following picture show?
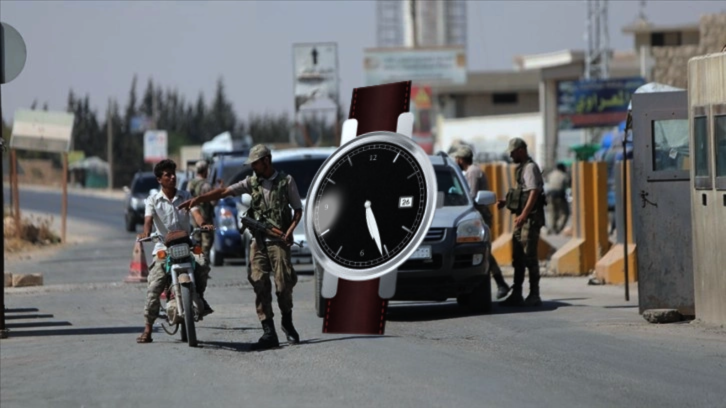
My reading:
**5:26**
